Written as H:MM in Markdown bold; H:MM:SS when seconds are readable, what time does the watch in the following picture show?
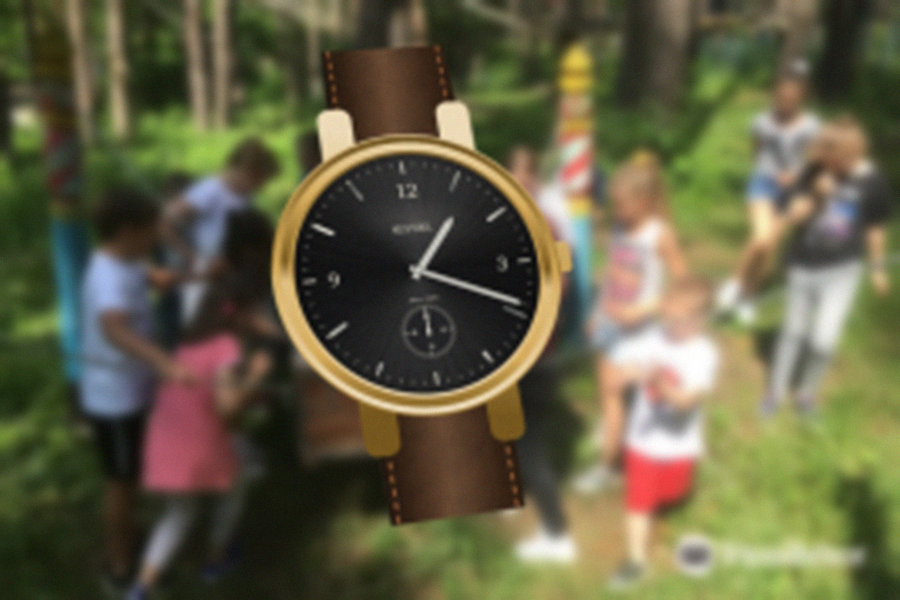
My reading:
**1:19**
